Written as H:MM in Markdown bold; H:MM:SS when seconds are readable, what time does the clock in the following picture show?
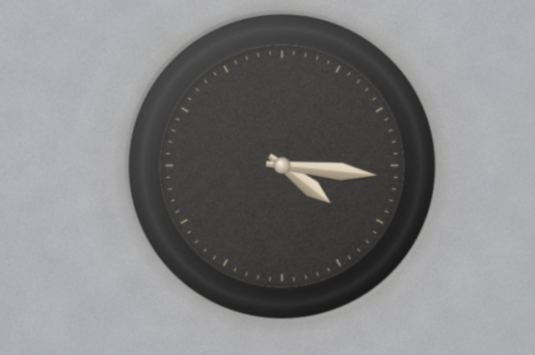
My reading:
**4:16**
